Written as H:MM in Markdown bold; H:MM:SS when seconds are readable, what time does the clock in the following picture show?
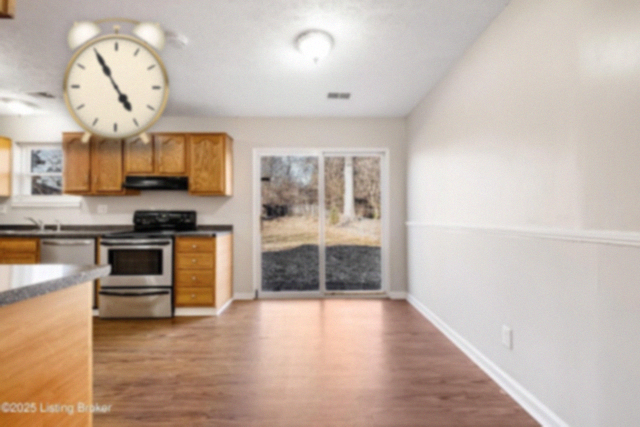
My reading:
**4:55**
